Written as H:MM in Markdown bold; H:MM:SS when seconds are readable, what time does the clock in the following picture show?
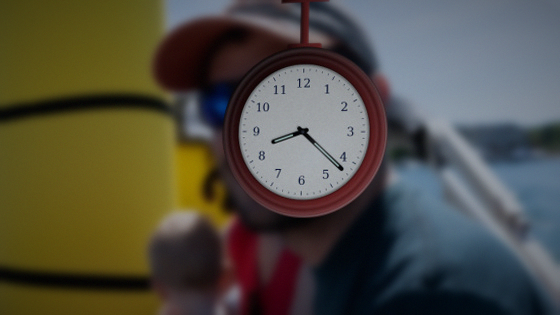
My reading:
**8:22**
